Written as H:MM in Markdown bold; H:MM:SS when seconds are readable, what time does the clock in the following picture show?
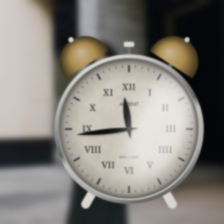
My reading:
**11:44**
